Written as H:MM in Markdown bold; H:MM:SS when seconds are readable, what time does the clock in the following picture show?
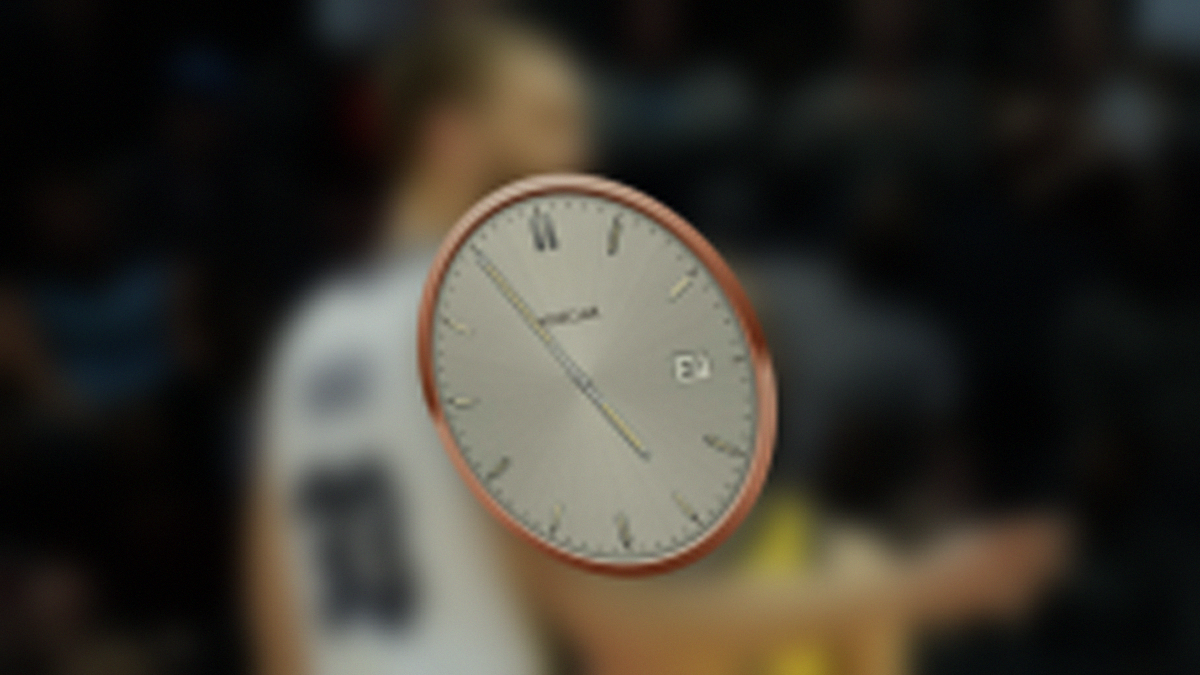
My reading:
**4:55**
